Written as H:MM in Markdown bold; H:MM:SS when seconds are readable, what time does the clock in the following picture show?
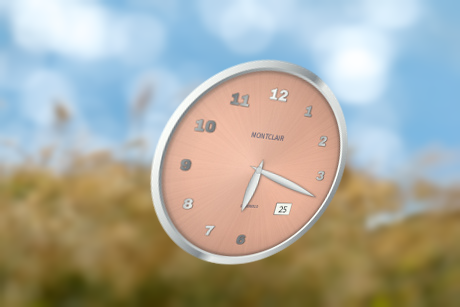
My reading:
**6:18**
